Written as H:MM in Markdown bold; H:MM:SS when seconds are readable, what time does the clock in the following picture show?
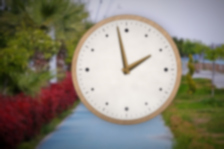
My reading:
**1:58**
